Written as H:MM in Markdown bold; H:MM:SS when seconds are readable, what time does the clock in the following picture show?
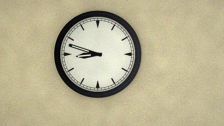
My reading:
**8:48**
